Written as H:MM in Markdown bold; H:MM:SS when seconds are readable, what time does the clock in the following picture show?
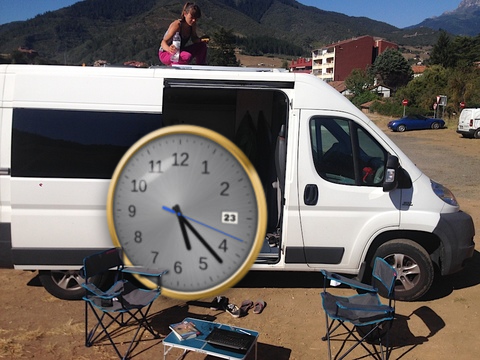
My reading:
**5:22:18**
